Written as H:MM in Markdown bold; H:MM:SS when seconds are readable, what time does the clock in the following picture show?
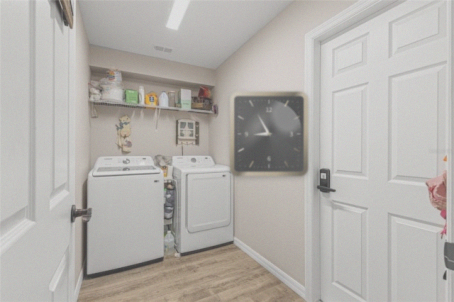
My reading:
**8:55**
